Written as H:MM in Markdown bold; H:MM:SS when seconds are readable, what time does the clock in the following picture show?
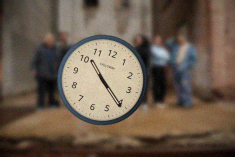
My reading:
**10:21**
